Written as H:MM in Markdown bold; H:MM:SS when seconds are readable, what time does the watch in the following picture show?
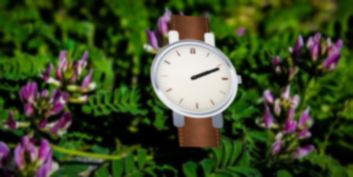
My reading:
**2:11**
